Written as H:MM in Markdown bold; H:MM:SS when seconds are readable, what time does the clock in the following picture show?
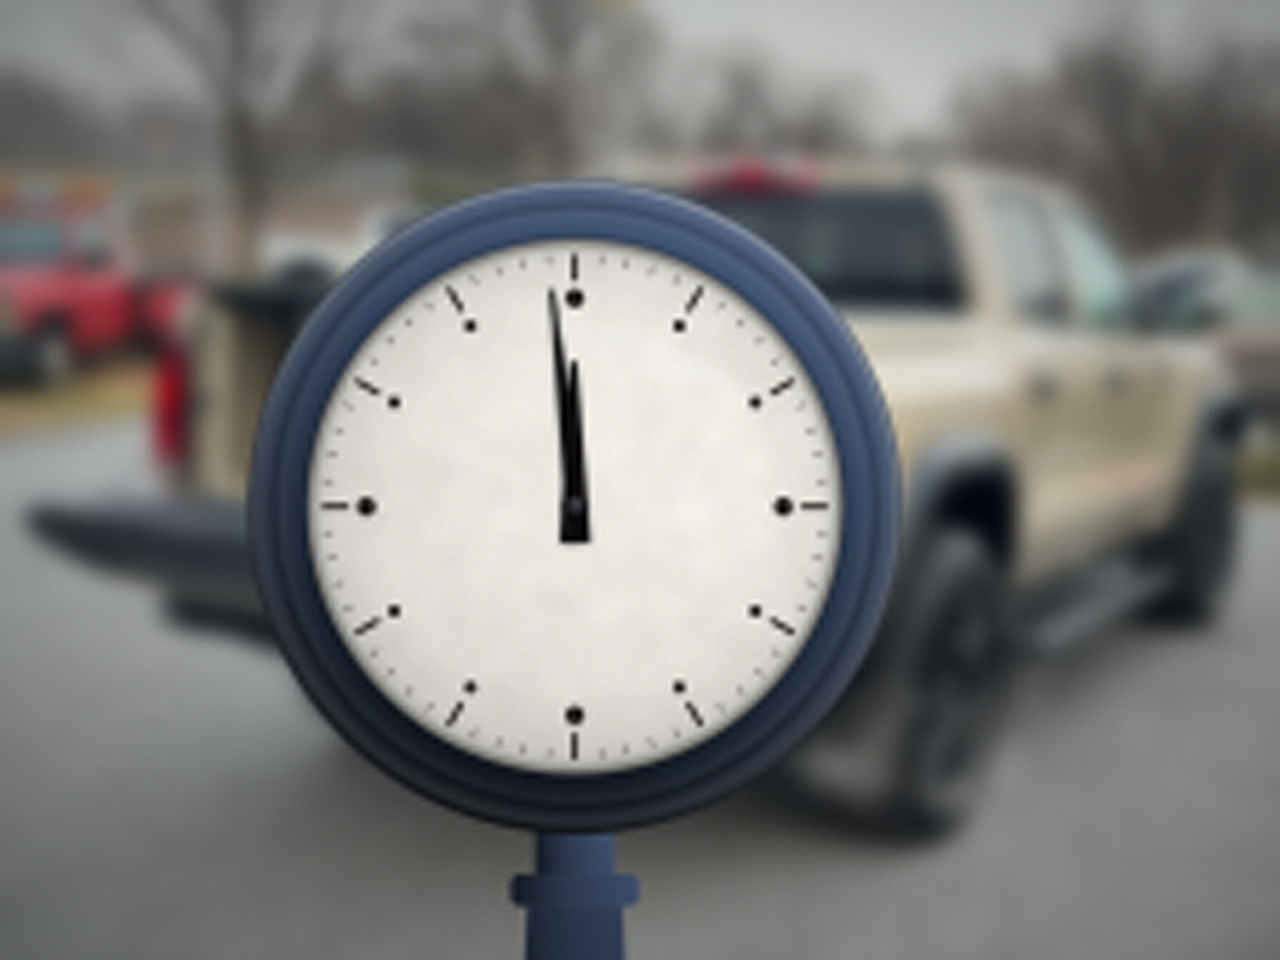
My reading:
**11:59**
